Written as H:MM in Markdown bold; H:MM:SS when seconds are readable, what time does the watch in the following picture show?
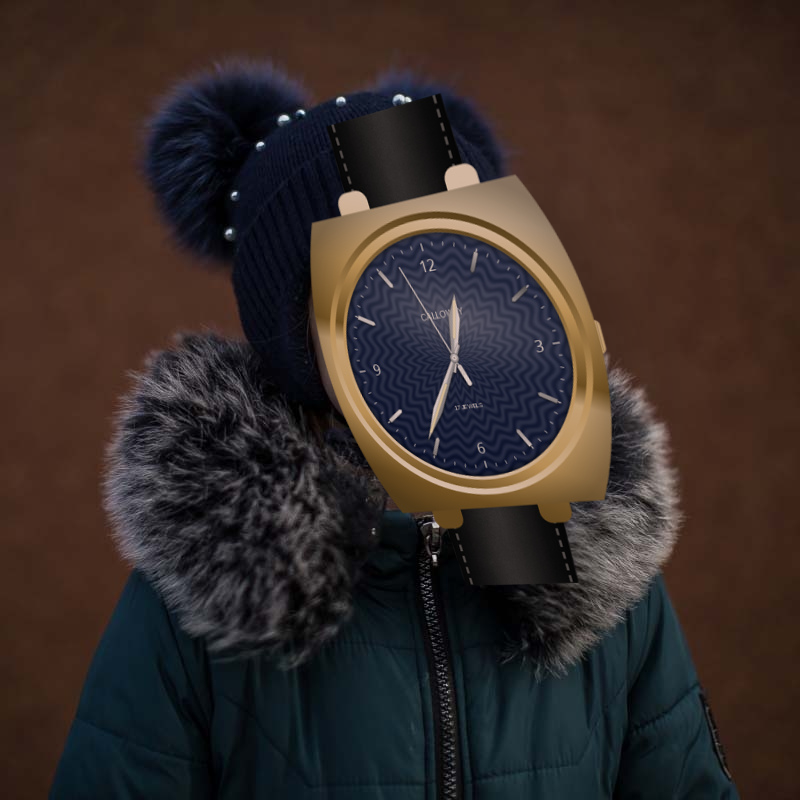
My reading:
**12:35:57**
